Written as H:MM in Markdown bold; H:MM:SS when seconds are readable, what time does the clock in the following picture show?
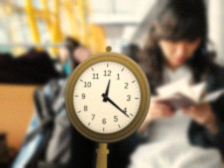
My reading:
**12:21**
